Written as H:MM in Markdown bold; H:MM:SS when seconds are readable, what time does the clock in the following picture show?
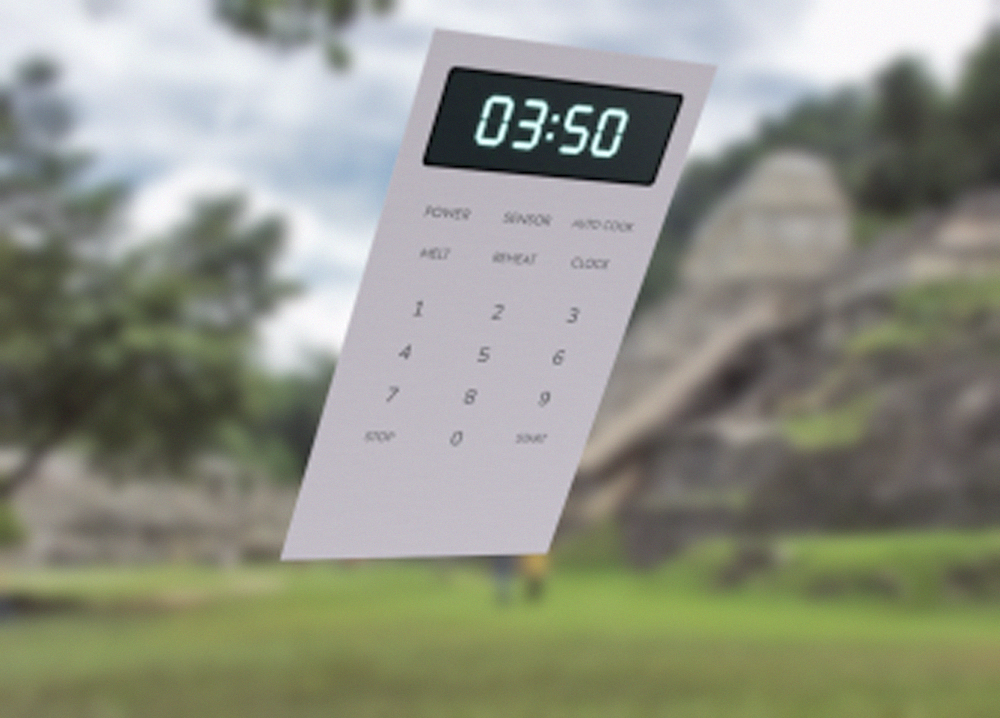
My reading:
**3:50**
